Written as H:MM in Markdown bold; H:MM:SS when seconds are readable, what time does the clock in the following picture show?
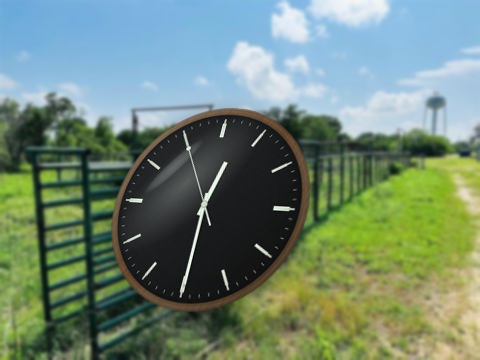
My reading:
**12:29:55**
